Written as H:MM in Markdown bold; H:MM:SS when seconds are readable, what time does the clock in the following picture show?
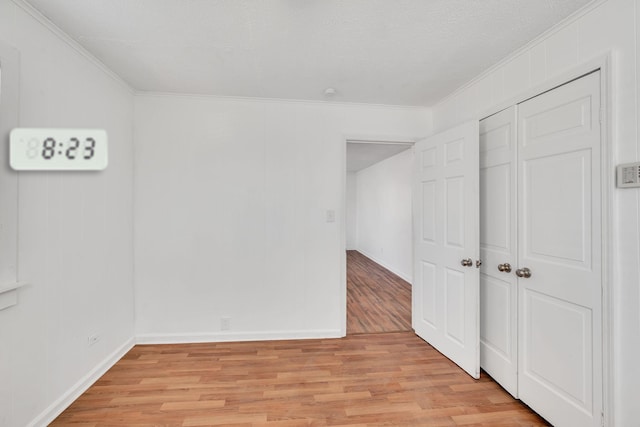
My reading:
**8:23**
